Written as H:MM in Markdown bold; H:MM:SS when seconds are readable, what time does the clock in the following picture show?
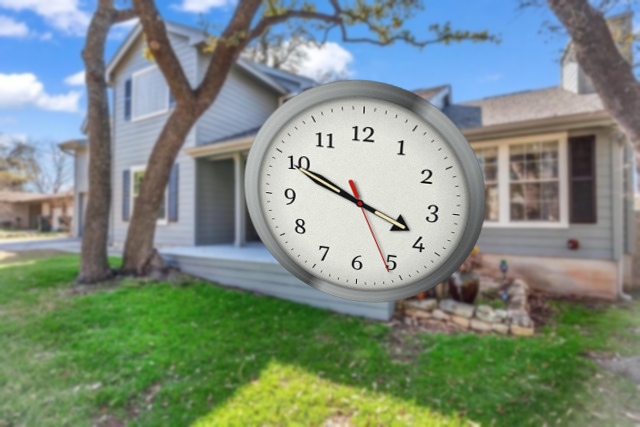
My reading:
**3:49:26**
